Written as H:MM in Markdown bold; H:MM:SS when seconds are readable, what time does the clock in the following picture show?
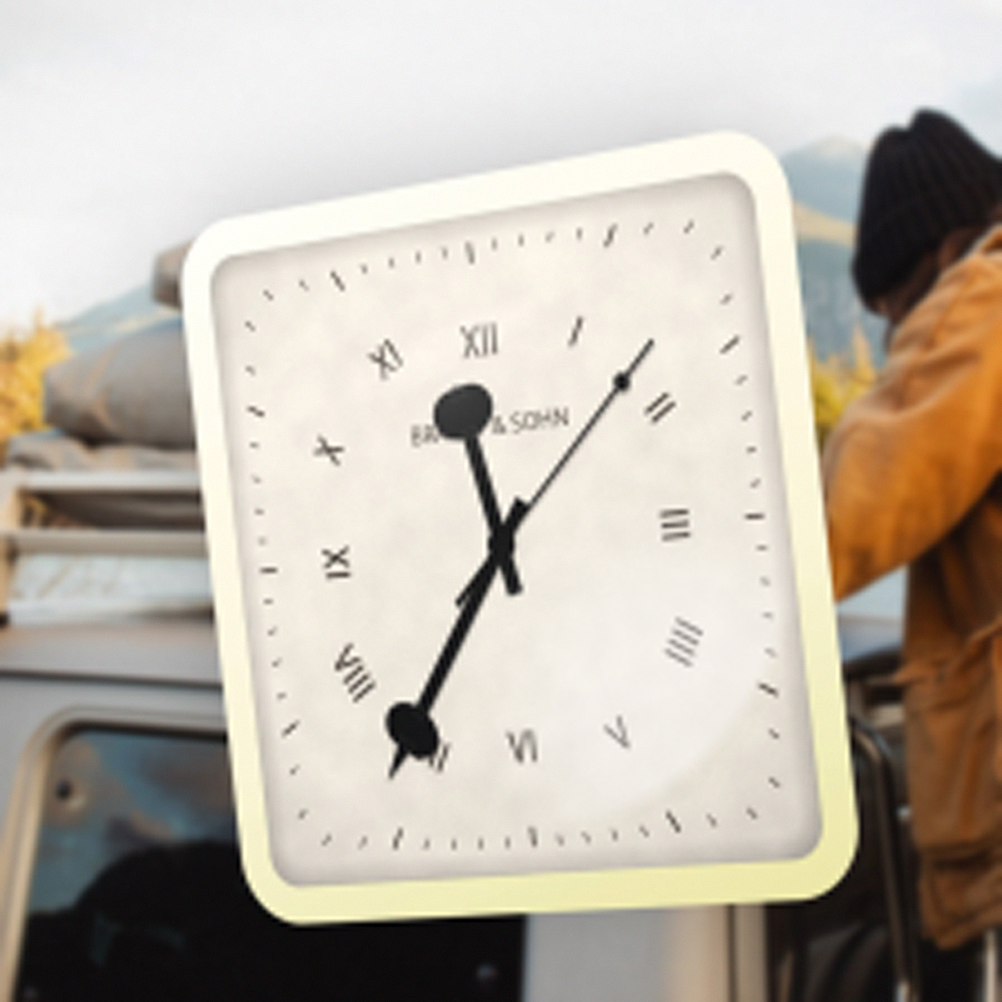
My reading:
**11:36:08**
